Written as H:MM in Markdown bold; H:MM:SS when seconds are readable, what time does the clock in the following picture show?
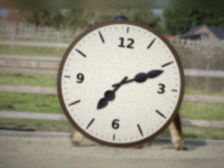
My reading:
**7:11**
